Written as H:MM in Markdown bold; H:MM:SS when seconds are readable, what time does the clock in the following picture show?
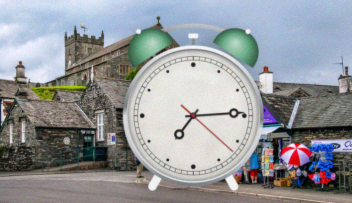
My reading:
**7:14:22**
